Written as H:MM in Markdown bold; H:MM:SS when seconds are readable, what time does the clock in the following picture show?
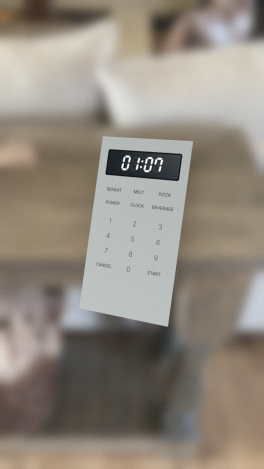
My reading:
**1:07**
